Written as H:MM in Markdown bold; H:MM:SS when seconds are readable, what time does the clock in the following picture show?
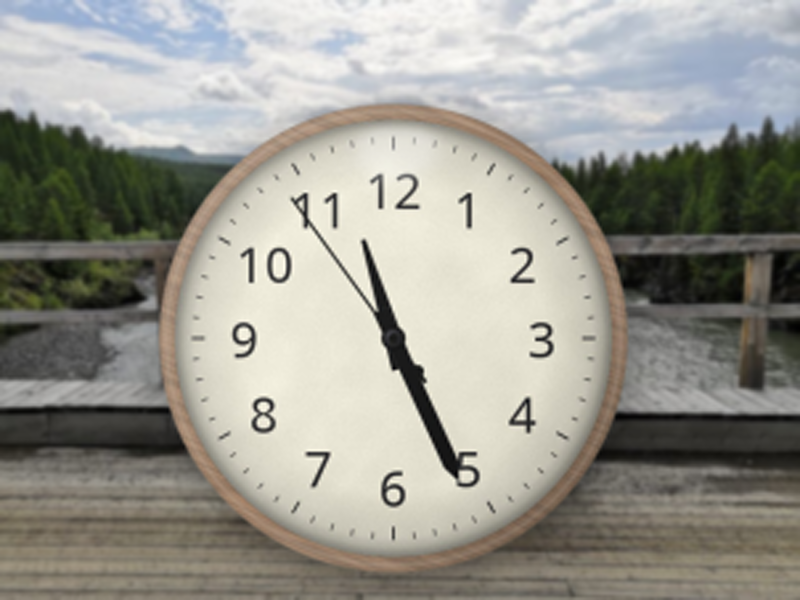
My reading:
**11:25:54**
